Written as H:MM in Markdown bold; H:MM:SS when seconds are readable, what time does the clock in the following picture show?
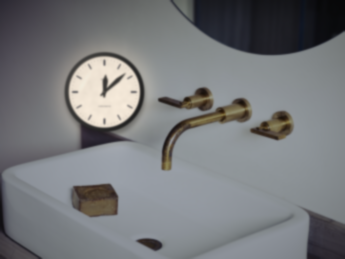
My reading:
**12:08**
